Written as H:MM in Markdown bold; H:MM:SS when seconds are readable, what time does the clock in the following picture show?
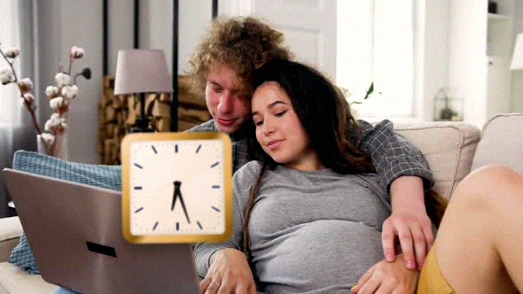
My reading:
**6:27**
